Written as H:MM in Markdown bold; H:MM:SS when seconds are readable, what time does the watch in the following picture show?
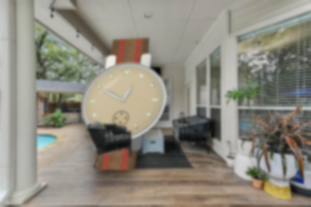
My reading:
**12:50**
